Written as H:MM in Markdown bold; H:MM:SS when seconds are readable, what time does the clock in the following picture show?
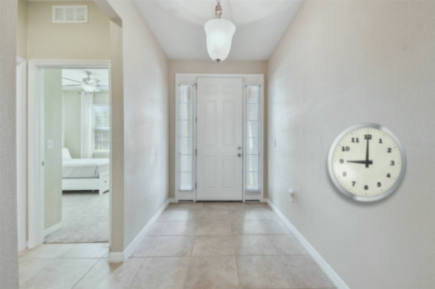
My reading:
**9:00**
